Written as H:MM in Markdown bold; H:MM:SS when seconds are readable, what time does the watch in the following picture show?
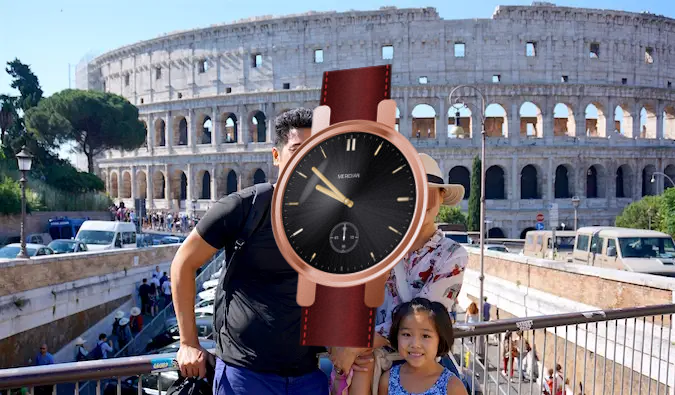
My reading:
**9:52**
